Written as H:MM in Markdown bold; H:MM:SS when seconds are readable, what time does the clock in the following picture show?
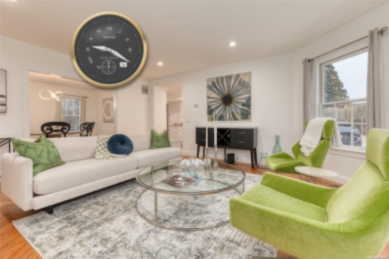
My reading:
**9:20**
